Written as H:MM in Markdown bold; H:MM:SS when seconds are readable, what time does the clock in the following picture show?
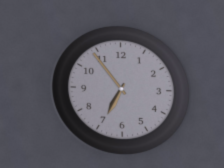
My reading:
**6:54**
